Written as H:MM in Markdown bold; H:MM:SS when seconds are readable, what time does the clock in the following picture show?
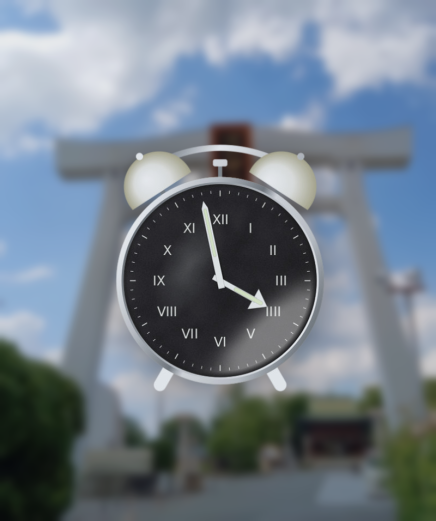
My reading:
**3:58**
